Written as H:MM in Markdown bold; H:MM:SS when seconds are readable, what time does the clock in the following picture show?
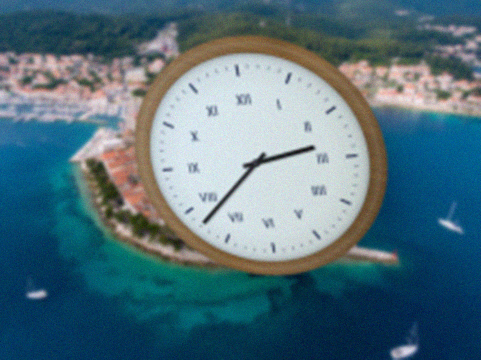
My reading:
**2:38**
